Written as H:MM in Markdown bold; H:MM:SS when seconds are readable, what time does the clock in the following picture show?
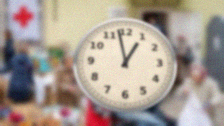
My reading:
**12:58**
